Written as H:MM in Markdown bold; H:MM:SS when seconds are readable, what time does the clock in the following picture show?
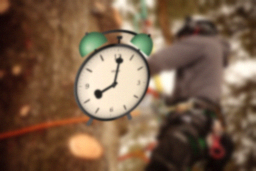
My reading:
**8:01**
